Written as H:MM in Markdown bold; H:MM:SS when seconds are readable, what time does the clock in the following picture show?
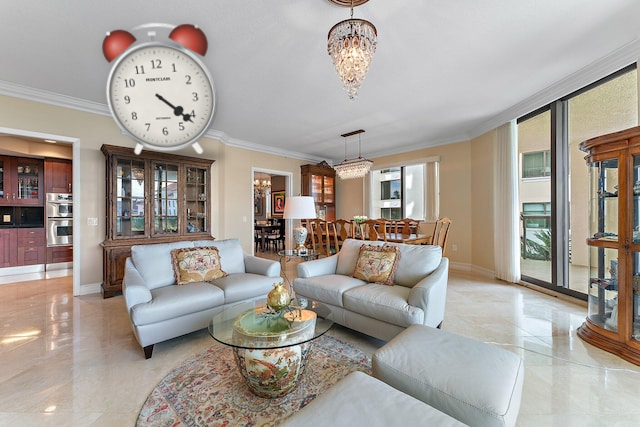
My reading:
**4:22**
